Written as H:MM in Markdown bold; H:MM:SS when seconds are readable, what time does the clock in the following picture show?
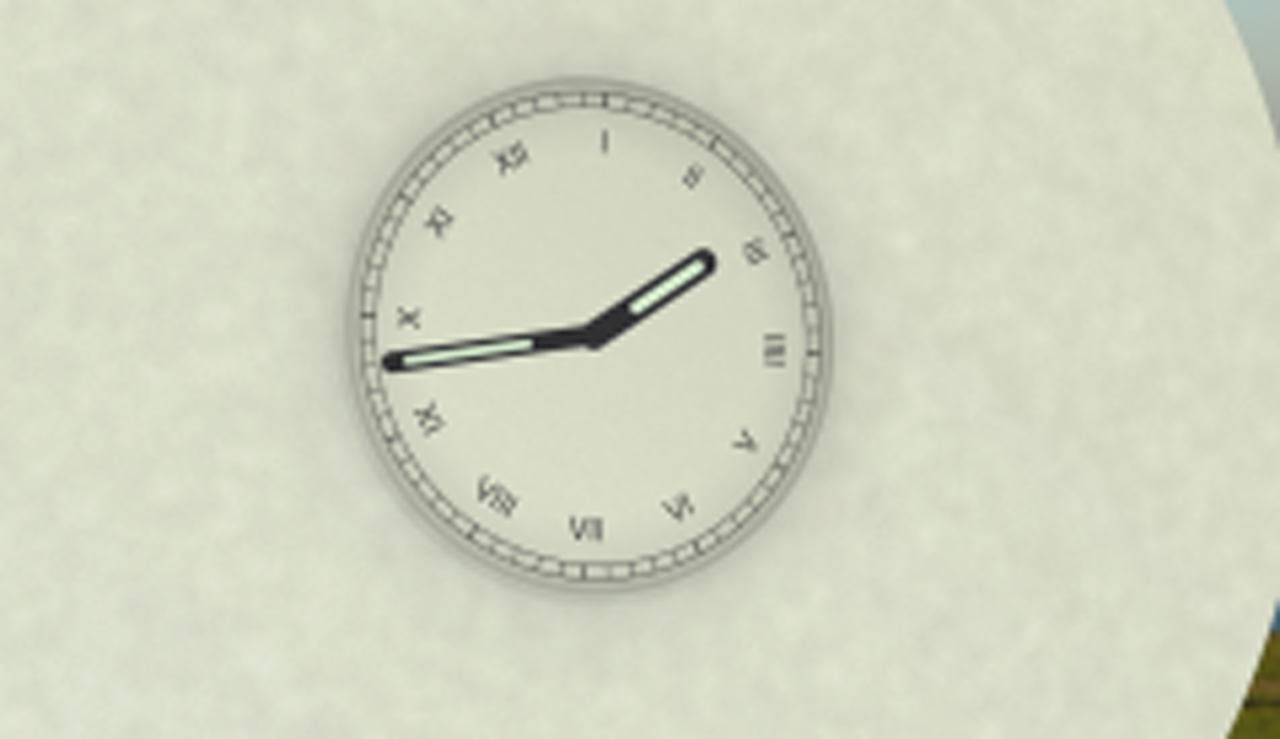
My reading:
**2:48**
